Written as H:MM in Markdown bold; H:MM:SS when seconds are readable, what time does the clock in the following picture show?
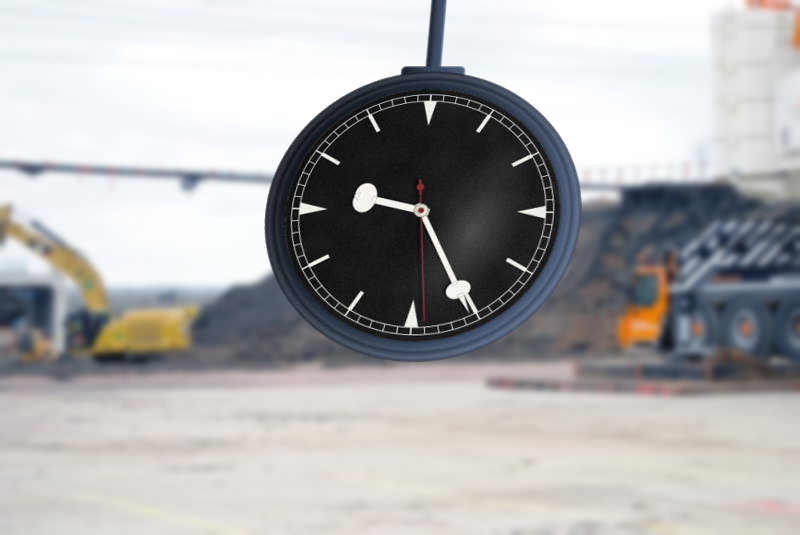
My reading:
**9:25:29**
